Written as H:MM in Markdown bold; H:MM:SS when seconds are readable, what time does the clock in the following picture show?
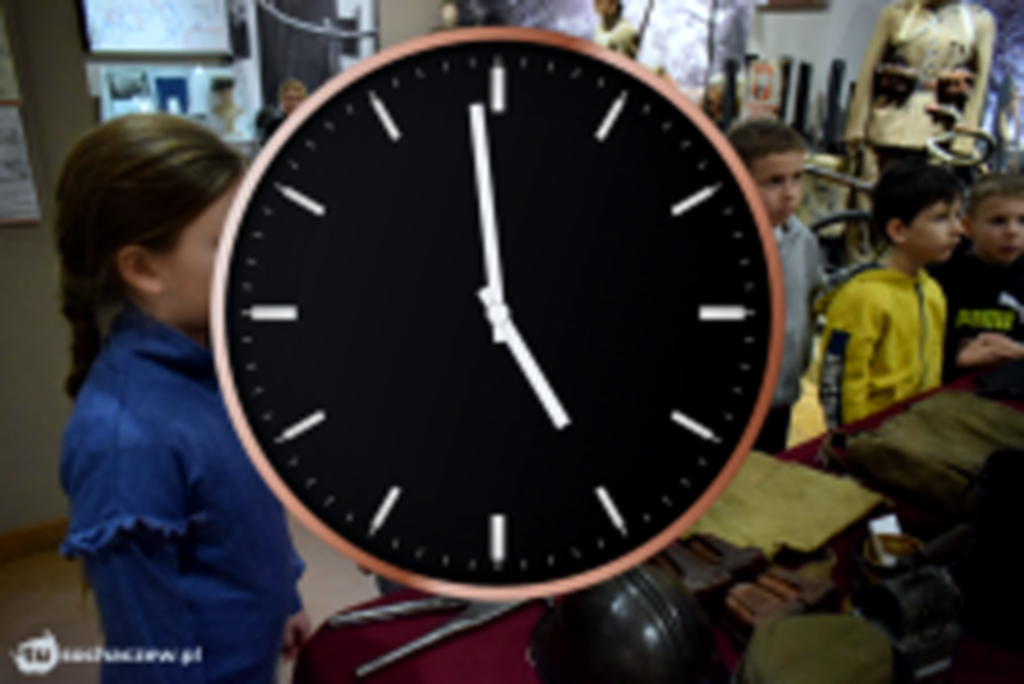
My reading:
**4:59**
